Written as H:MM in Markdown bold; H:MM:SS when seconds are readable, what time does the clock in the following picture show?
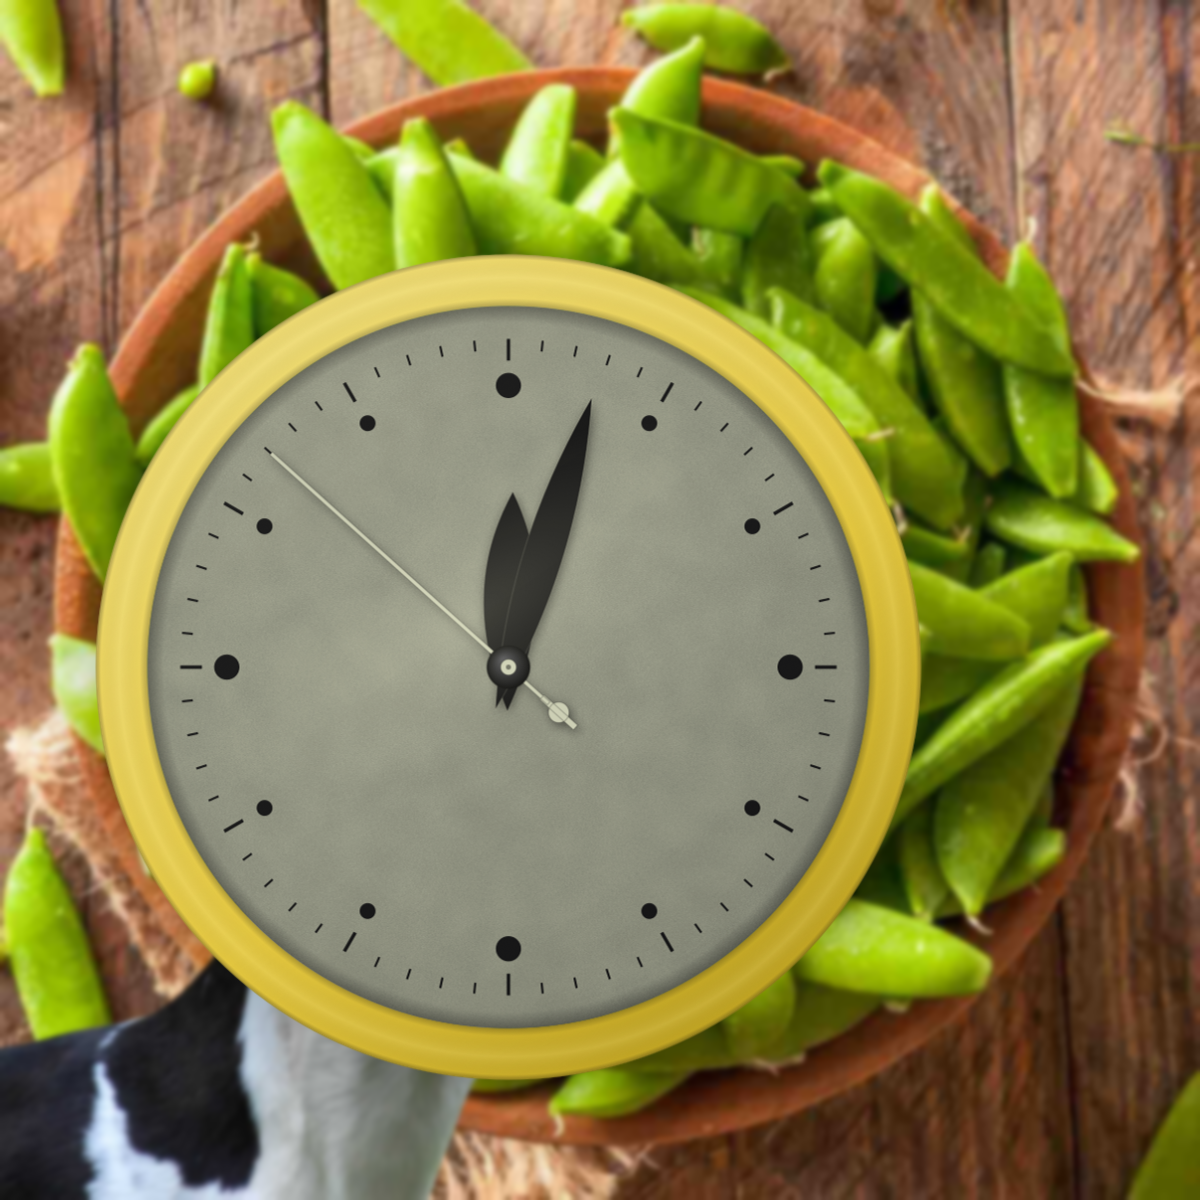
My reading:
**12:02:52**
